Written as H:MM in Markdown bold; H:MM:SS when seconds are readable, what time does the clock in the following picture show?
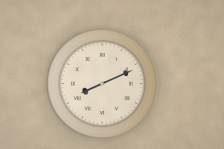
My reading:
**8:11**
